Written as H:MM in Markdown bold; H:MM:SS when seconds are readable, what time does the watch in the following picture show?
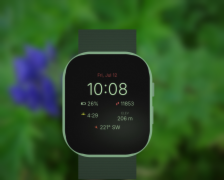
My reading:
**10:08**
